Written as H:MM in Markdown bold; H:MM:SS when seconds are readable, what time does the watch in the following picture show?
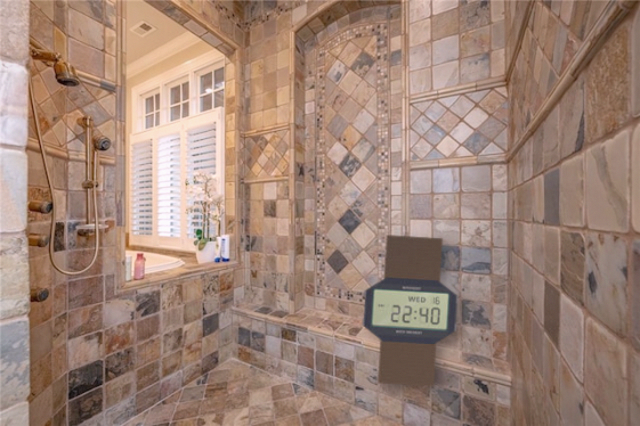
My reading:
**22:40**
